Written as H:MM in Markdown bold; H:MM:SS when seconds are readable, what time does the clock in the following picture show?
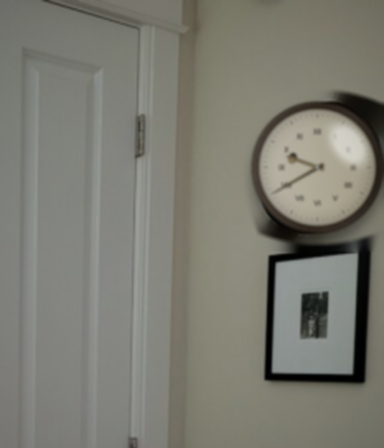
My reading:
**9:40**
